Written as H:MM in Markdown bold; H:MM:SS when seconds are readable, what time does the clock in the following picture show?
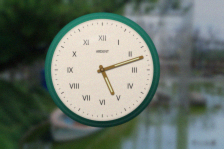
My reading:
**5:12**
